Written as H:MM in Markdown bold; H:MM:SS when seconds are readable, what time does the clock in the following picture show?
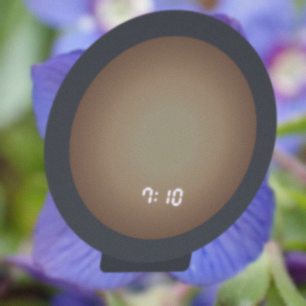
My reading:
**7:10**
